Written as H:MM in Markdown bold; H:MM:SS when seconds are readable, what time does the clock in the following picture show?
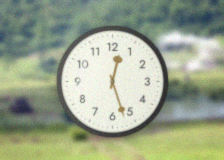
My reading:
**12:27**
